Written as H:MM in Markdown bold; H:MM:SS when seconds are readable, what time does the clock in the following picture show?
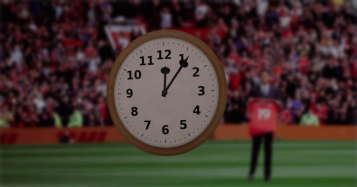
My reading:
**12:06**
